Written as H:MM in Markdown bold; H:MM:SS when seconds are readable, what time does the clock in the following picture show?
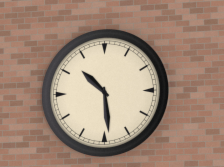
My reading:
**10:29**
